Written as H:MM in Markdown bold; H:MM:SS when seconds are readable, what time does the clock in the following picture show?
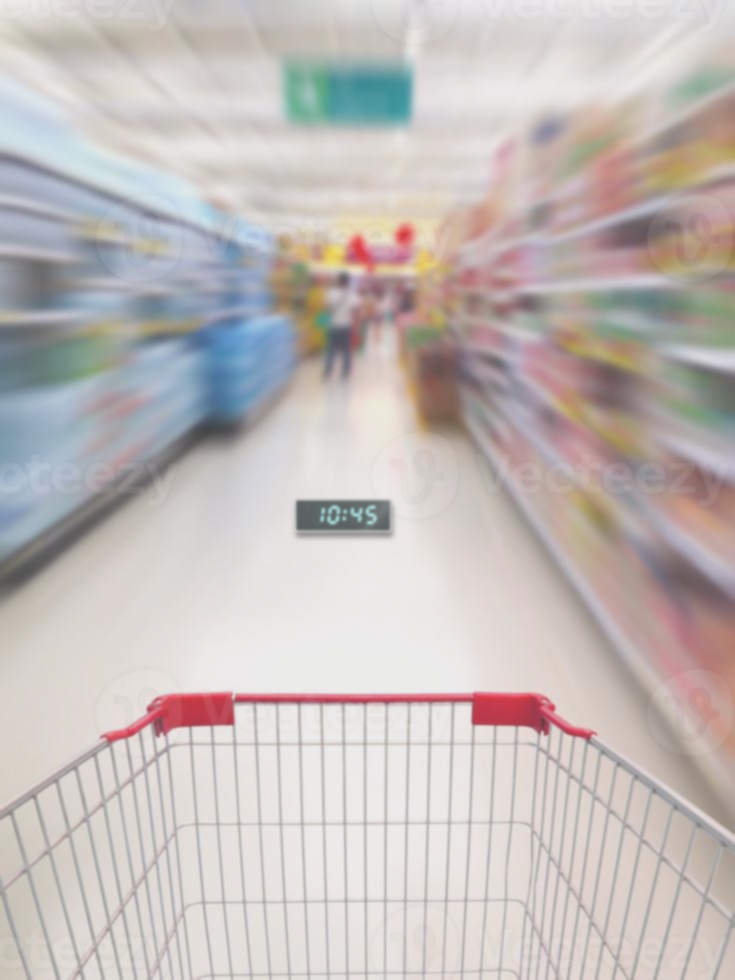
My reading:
**10:45**
